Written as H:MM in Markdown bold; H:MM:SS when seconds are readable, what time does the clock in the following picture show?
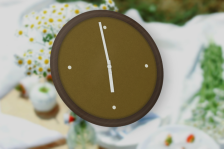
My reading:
**5:59**
